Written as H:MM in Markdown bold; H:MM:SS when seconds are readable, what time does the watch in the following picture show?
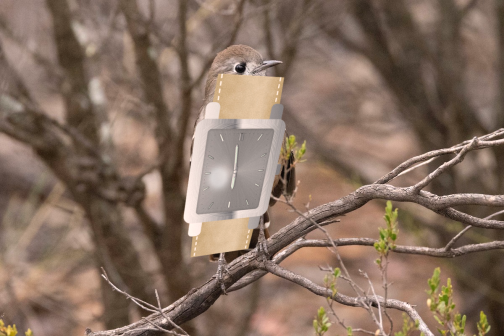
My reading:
**5:59**
